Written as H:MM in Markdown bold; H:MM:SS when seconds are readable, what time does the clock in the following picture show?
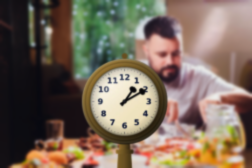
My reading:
**1:10**
